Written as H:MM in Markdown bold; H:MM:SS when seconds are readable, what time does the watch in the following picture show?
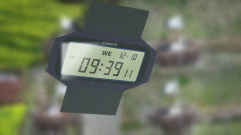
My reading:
**9:39:11**
